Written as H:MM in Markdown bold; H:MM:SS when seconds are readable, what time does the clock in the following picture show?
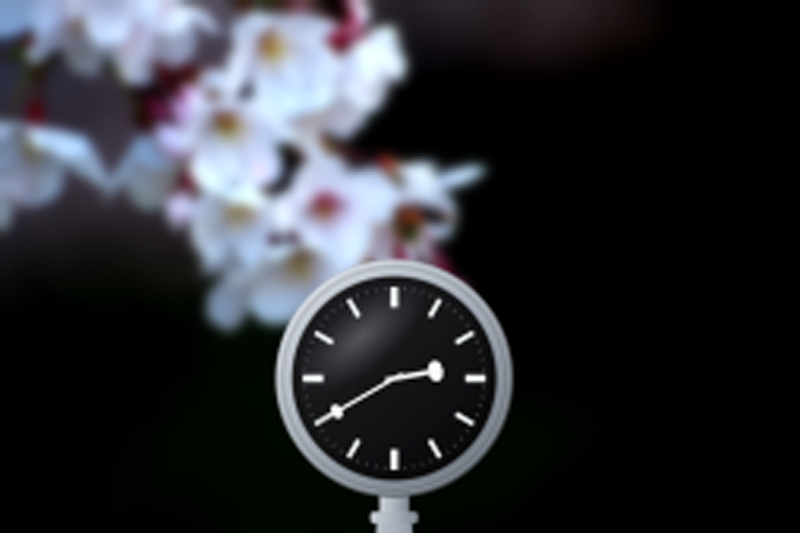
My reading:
**2:40**
